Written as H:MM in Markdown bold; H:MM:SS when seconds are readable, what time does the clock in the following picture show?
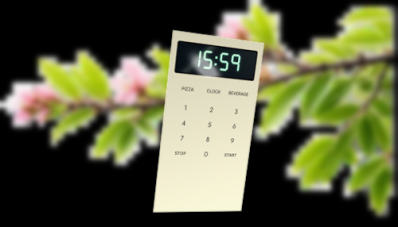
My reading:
**15:59**
